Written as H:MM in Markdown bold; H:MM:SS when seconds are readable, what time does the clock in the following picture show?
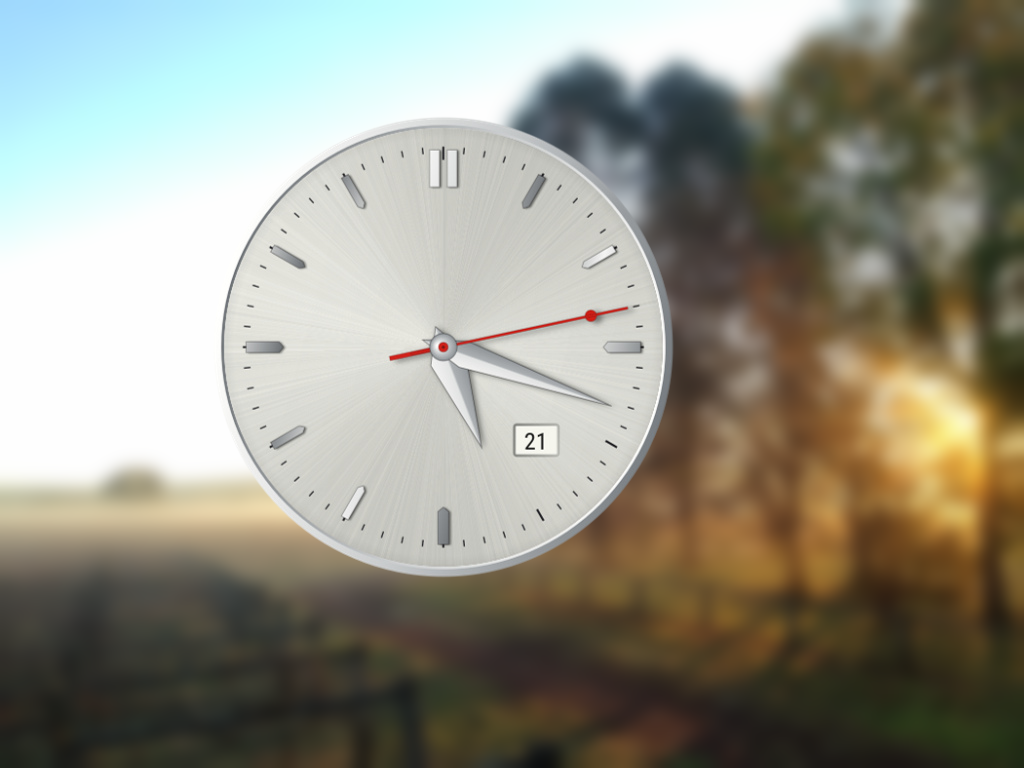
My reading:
**5:18:13**
